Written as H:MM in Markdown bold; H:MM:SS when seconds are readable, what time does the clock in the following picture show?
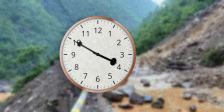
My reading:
**3:50**
